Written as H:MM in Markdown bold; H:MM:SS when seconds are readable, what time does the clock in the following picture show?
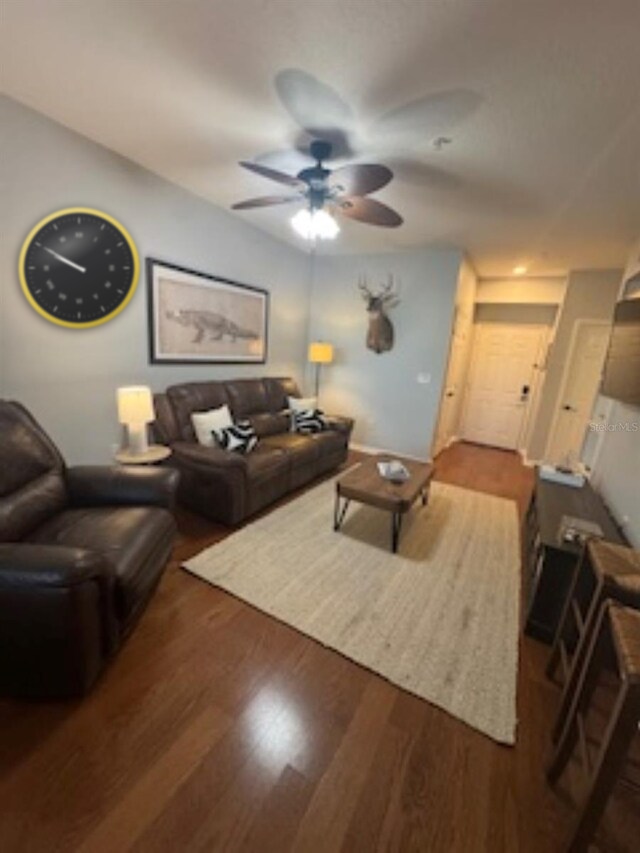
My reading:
**9:50**
